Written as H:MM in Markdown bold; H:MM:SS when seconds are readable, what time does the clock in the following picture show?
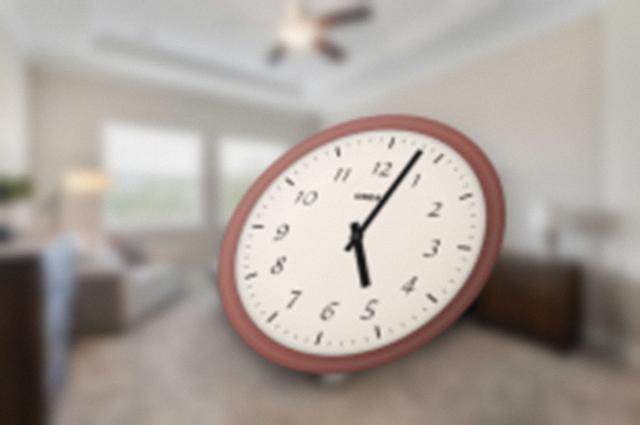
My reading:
**5:03**
